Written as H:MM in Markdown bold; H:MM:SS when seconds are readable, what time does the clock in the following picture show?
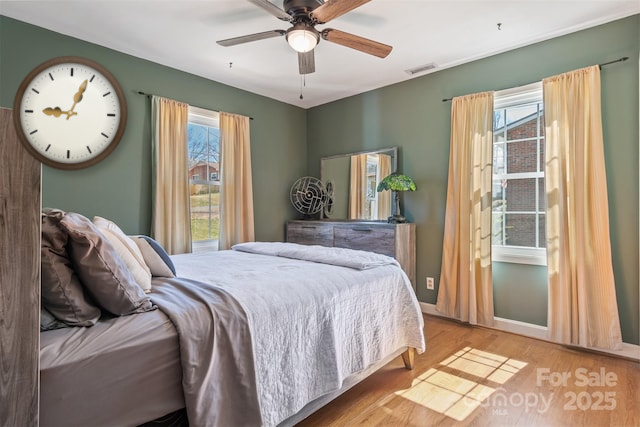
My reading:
**9:04**
